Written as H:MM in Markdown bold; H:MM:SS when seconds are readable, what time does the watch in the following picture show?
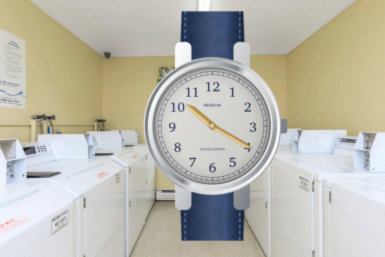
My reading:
**10:20**
